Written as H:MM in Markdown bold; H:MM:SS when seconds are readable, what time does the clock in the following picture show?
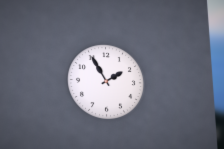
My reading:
**1:55**
